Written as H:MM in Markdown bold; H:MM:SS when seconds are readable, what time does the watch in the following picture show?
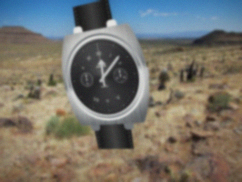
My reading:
**12:08**
